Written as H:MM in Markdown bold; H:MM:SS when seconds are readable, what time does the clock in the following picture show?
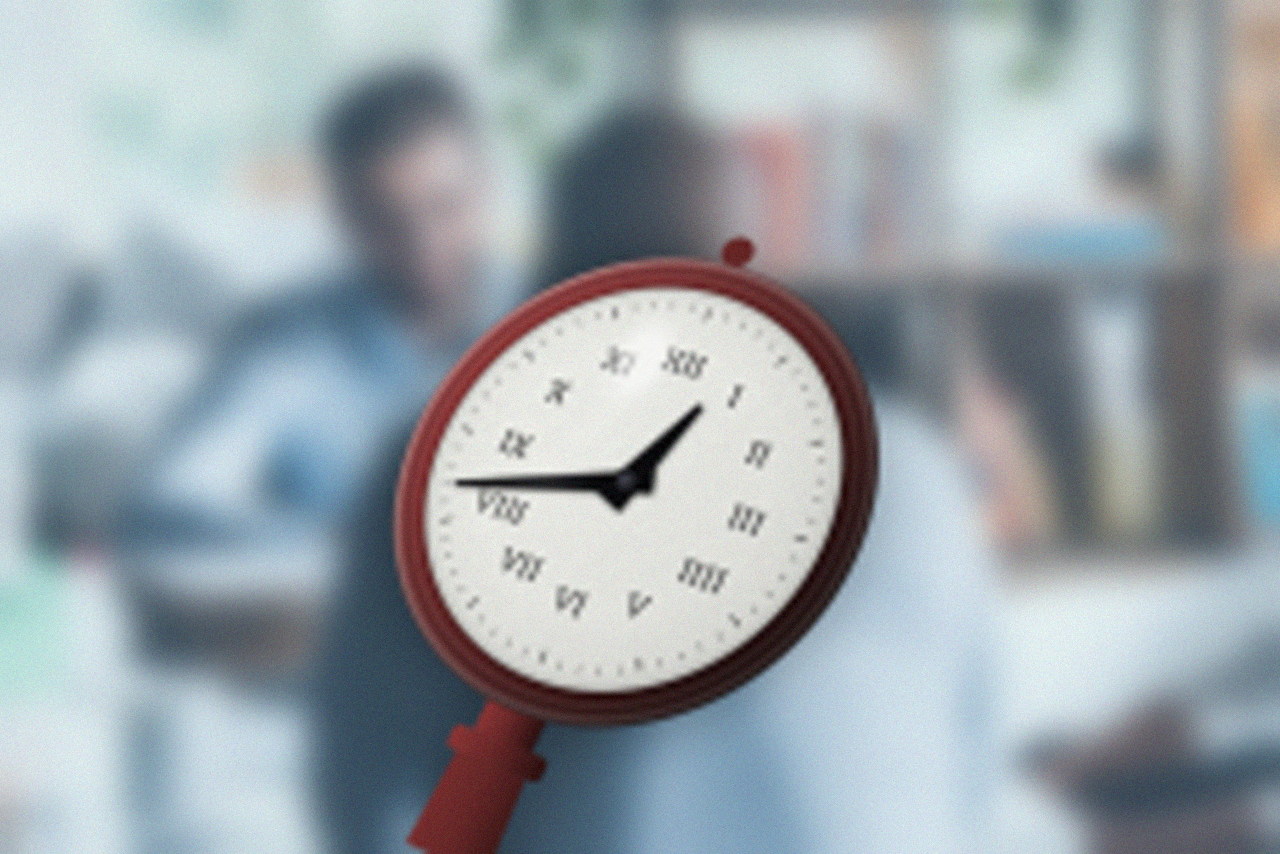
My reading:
**12:42**
